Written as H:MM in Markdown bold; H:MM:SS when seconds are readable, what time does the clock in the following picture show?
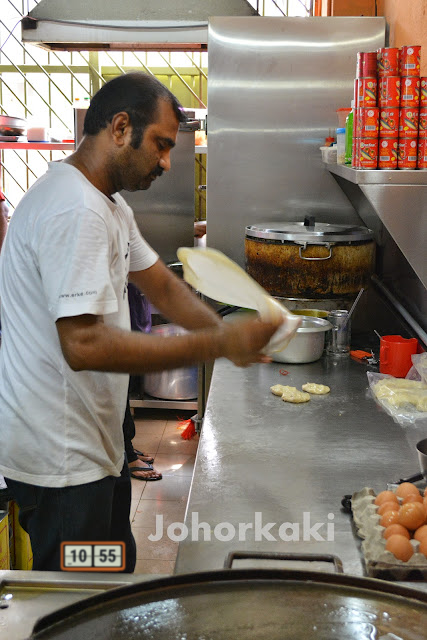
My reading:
**10:55**
